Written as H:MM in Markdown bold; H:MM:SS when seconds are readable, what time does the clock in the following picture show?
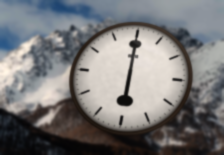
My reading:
**6:00**
